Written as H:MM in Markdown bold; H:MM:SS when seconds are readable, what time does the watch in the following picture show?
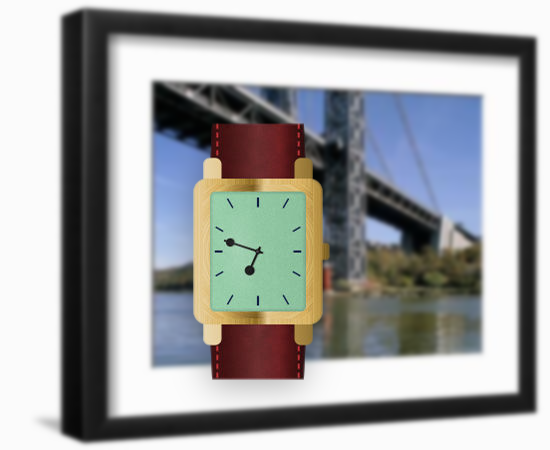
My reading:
**6:48**
